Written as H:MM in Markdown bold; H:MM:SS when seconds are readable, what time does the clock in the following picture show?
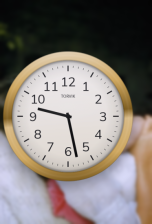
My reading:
**9:28**
